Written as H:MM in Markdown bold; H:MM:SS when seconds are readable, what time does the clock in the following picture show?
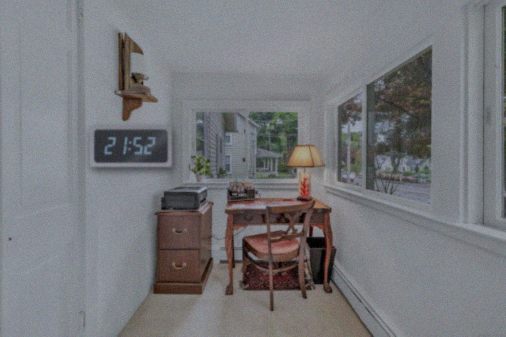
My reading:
**21:52**
